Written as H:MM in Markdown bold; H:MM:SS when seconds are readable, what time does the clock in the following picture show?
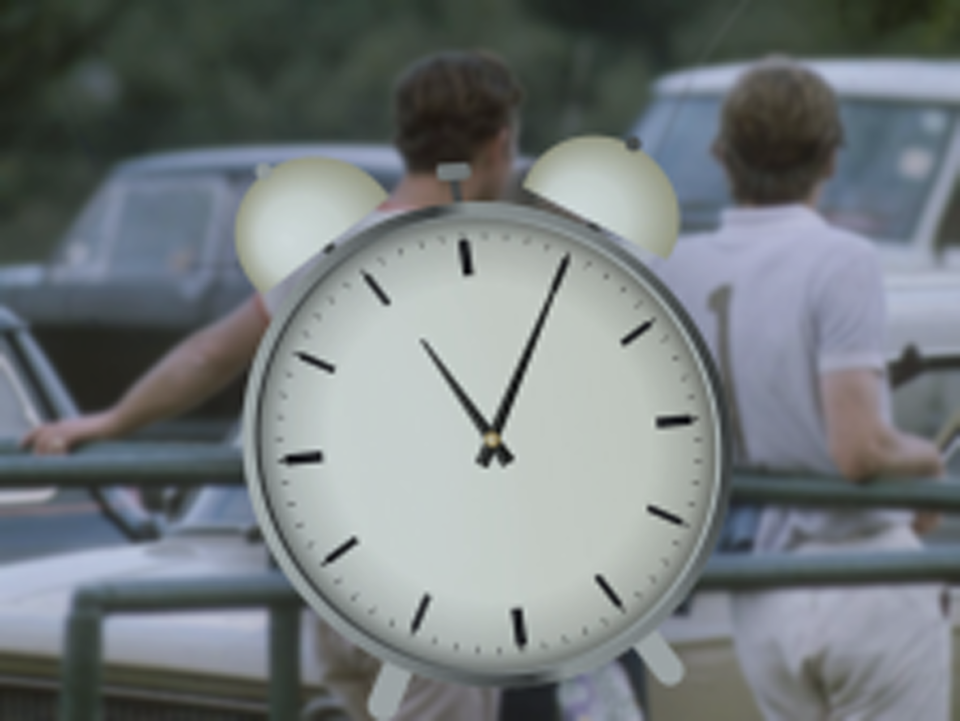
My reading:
**11:05**
